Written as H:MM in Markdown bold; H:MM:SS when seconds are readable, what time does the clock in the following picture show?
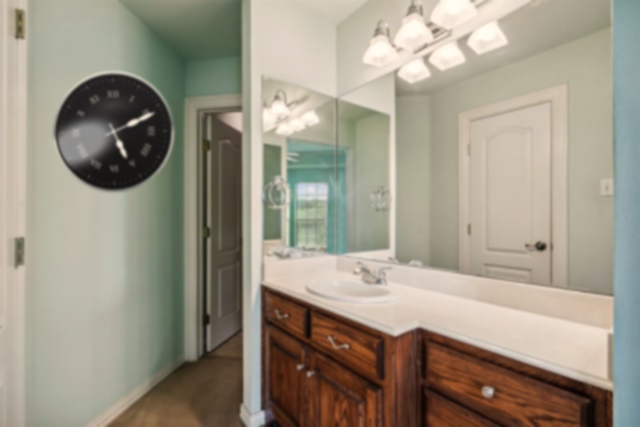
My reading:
**5:11**
